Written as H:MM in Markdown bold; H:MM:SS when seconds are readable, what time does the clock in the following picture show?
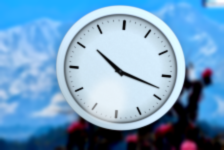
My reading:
**10:18**
